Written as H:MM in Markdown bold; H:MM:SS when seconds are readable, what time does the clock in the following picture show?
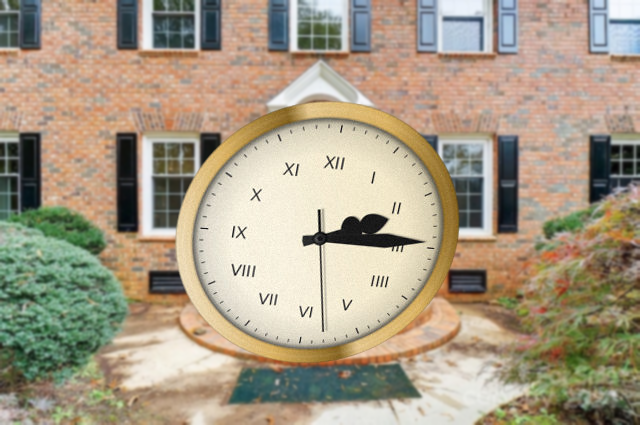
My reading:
**2:14:28**
